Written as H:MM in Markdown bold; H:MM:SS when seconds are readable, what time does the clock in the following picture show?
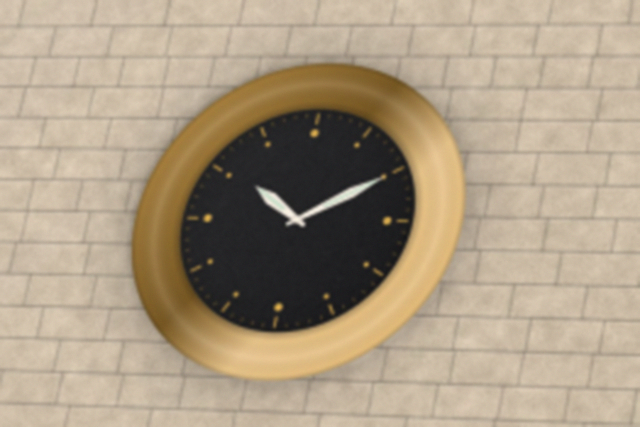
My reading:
**10:10**
